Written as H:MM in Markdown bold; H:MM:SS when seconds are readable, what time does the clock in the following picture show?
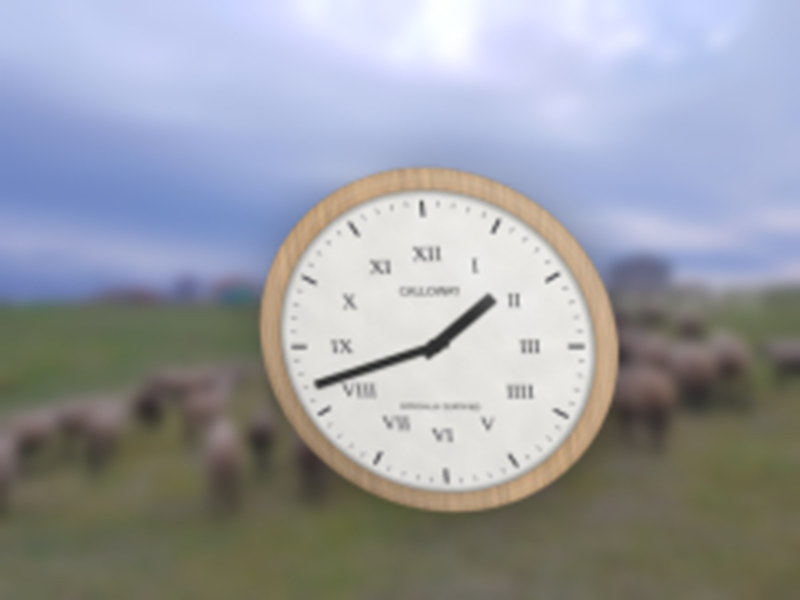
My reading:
**1:42**
